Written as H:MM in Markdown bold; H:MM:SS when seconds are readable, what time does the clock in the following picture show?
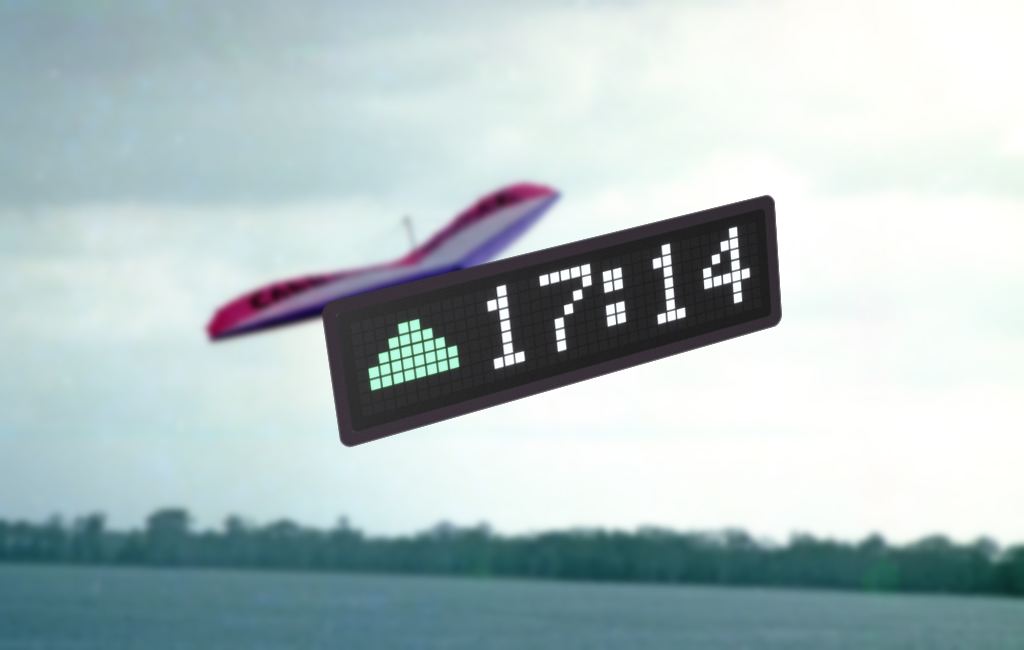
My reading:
**17:14**
